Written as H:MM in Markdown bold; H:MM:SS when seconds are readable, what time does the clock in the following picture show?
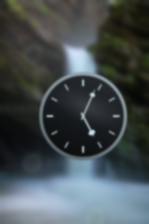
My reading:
**5:04**
